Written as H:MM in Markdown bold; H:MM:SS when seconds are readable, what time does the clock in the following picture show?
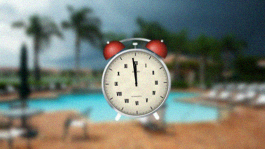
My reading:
**11:59**
